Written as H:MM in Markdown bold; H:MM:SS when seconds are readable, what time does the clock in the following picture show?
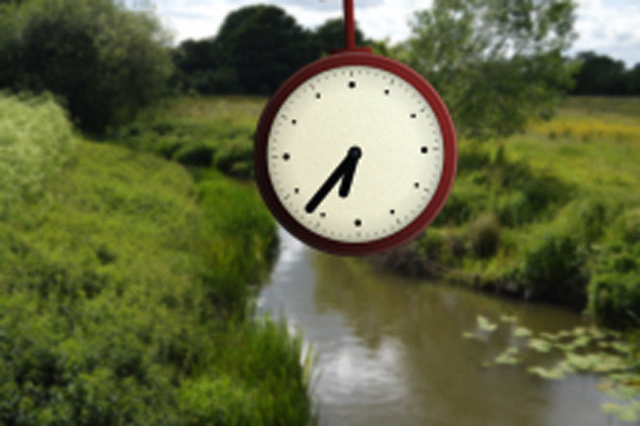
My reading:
**6:37**
